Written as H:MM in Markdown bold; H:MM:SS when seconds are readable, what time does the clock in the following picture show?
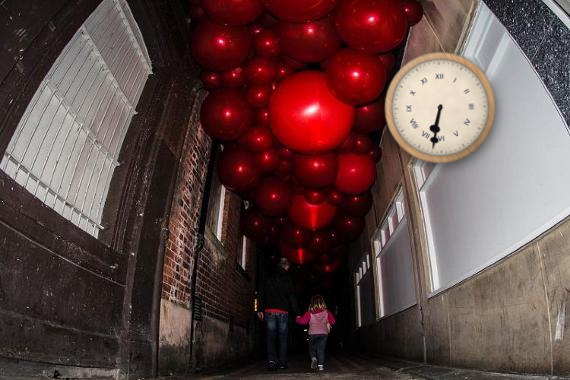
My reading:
**6:32**
